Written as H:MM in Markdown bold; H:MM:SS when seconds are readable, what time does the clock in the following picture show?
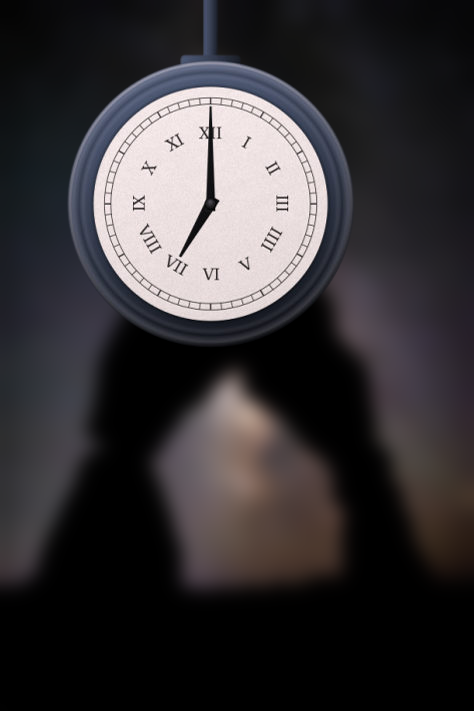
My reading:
**7:00**
